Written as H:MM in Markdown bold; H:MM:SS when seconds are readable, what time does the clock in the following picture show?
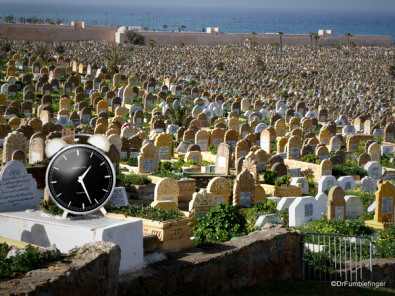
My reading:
**1:27**
